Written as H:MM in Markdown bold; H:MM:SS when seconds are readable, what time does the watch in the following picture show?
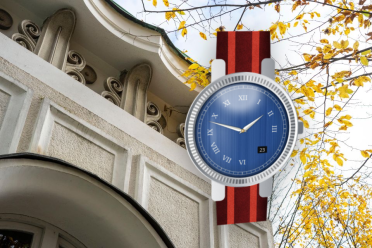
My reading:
**1:48**
